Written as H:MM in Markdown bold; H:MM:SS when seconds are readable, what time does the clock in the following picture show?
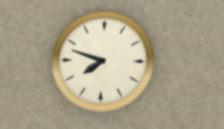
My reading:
**7:48**
